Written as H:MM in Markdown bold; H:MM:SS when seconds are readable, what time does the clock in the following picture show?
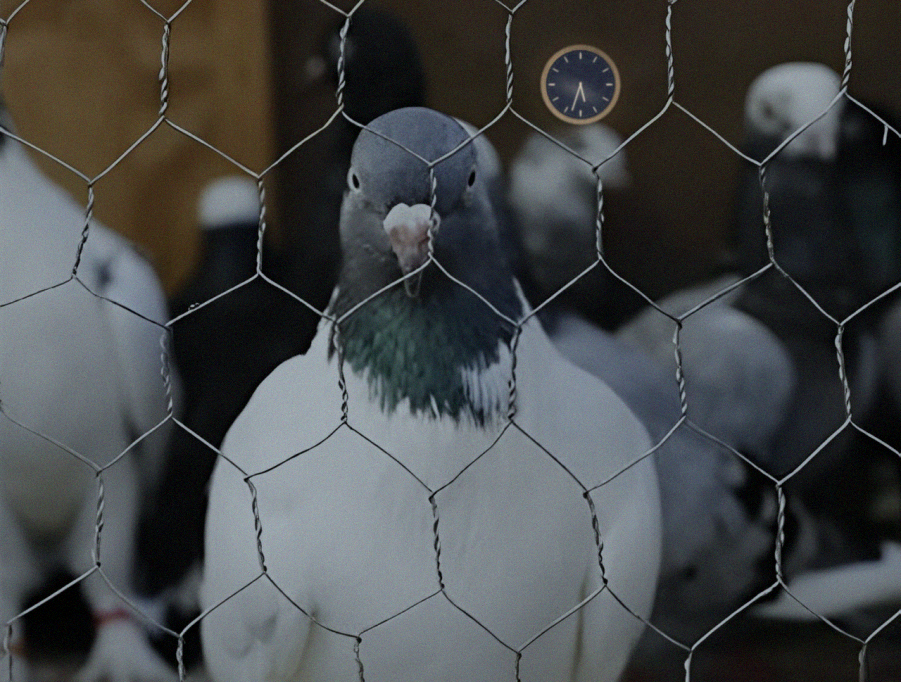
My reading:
**5:33**
